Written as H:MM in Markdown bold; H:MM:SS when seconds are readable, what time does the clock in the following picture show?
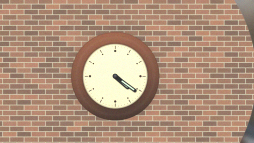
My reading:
**4:21**
